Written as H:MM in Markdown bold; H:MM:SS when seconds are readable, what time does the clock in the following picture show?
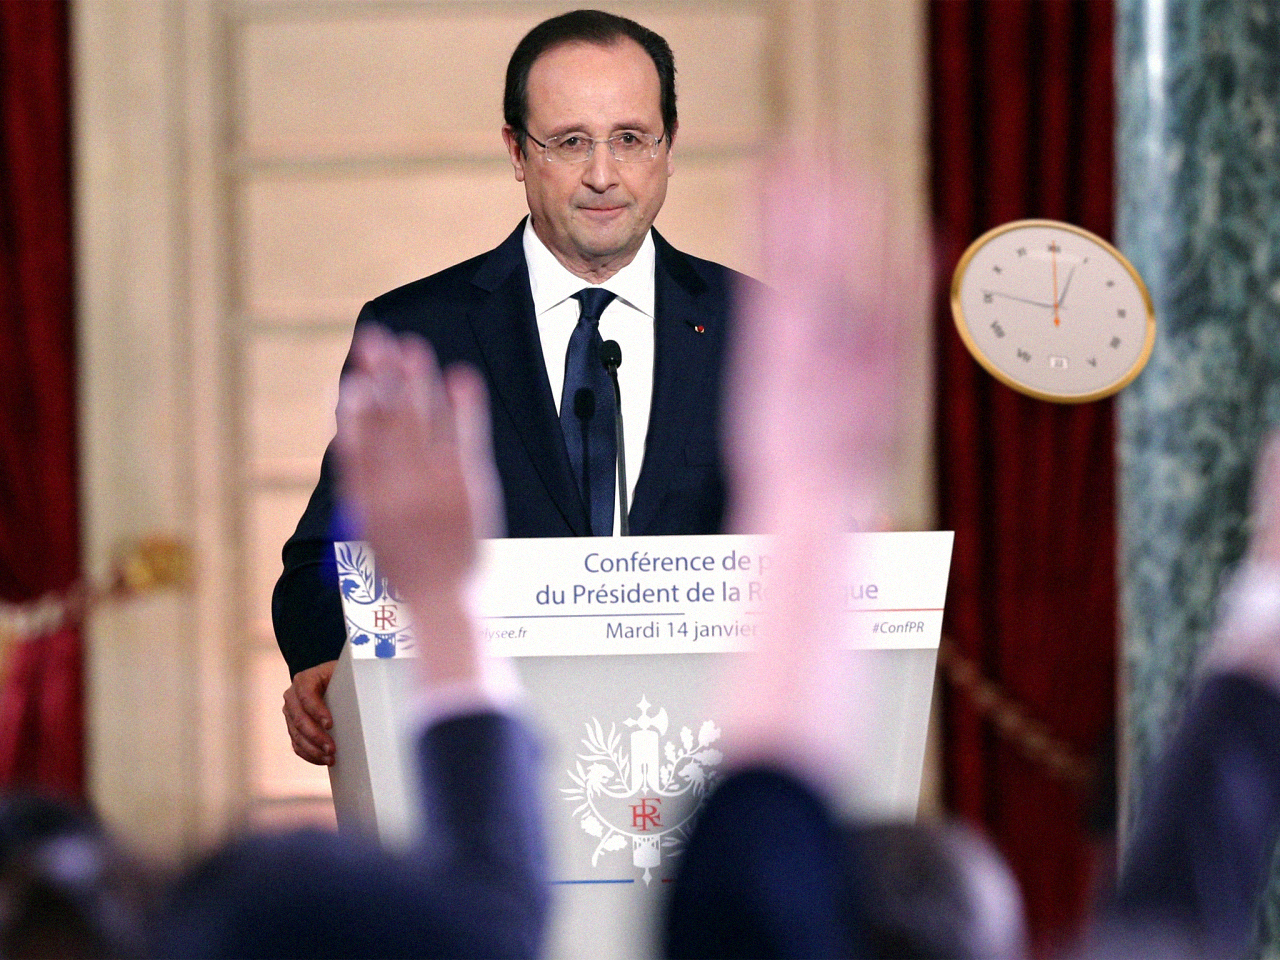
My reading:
**12:46:00**
